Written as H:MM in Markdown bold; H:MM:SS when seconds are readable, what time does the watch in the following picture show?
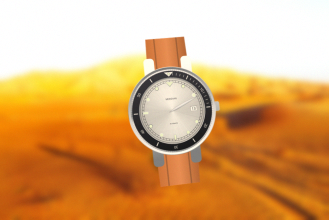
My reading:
**2:11**
